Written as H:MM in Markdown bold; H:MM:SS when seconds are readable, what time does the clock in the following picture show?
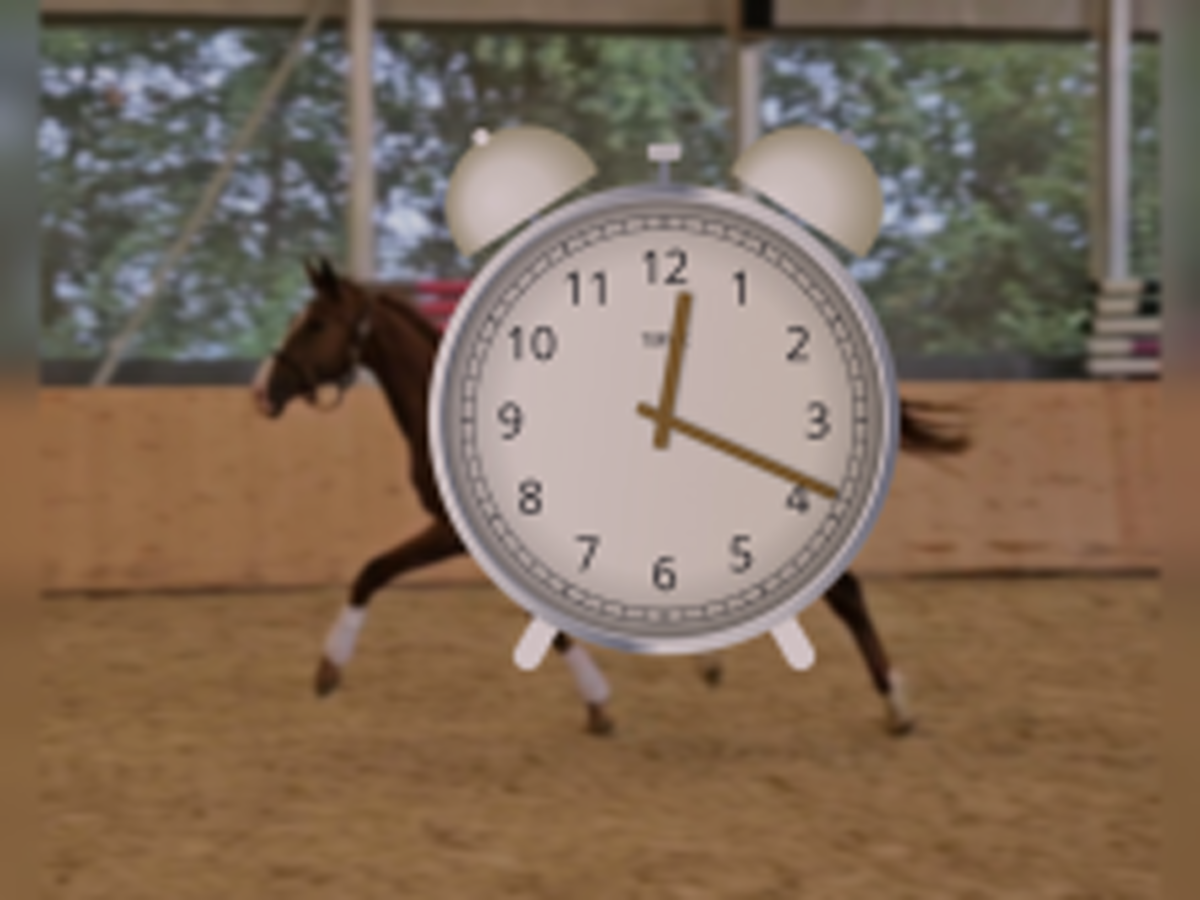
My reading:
**12:19**
